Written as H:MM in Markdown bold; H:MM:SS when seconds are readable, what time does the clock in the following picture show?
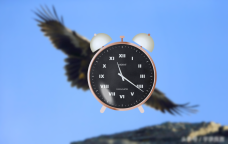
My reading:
**11:21**
